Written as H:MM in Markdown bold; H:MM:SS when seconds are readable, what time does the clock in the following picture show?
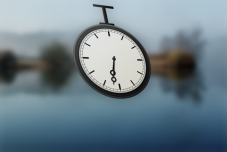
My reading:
**6:32**
